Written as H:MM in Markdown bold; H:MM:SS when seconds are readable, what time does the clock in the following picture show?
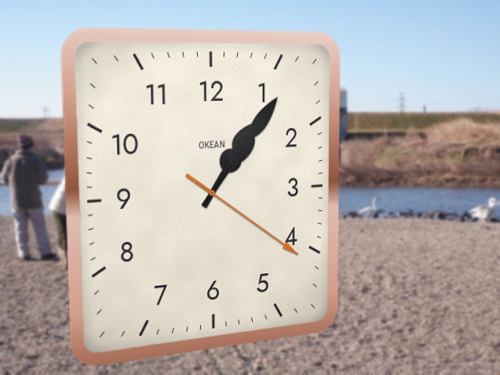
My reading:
**1:06:21**
